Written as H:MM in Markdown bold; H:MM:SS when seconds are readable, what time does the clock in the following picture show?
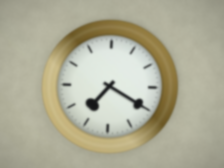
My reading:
**7:20**
